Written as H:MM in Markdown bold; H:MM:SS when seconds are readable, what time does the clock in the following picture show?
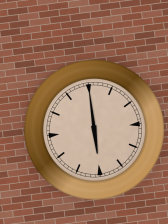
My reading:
**6:00**
